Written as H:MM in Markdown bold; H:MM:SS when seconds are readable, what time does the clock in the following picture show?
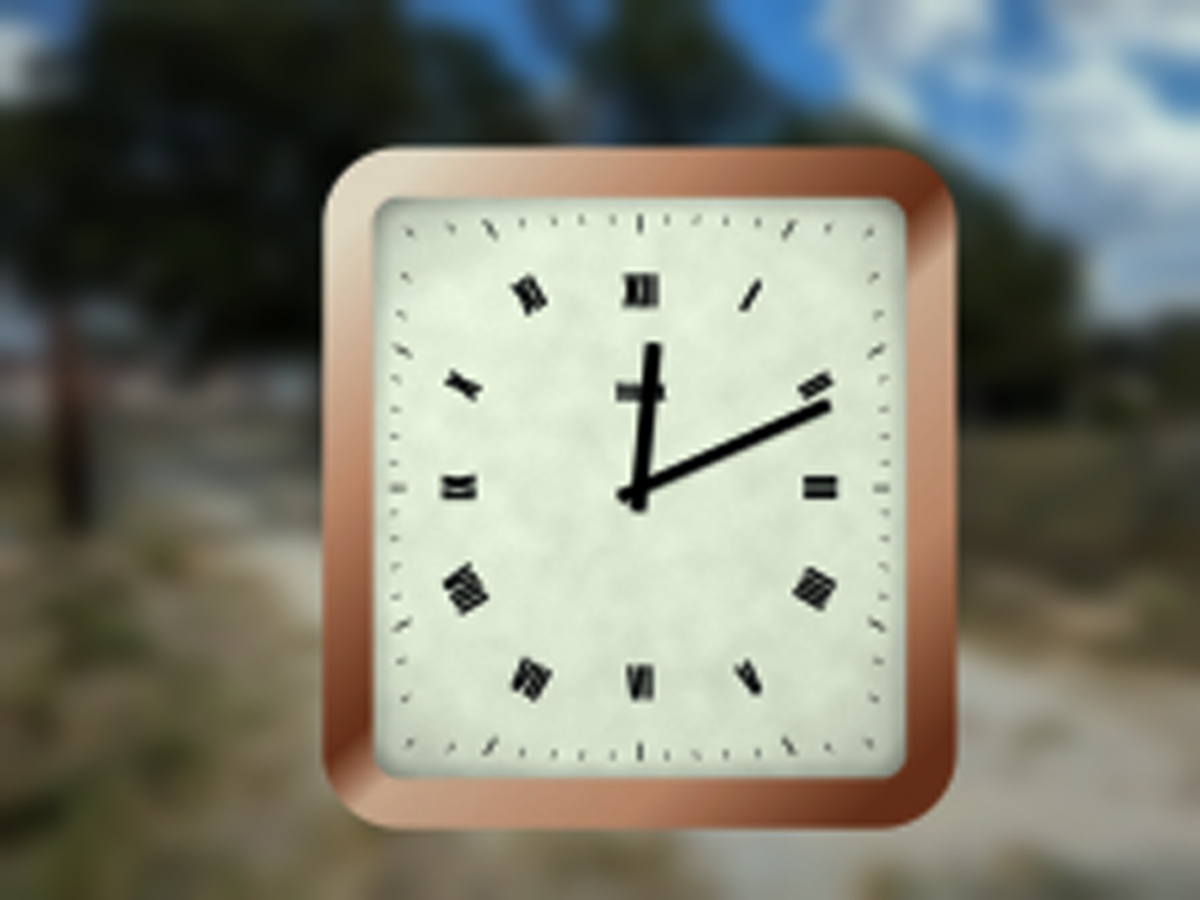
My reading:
**12:11**
